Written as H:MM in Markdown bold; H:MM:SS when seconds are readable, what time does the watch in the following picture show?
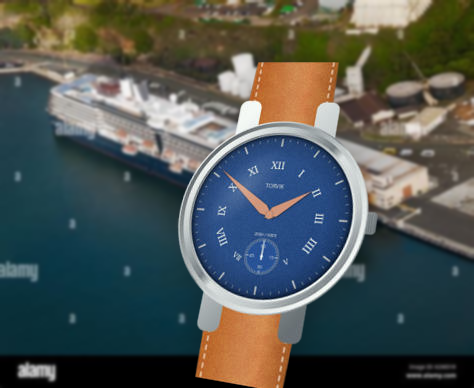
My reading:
**1:51**
